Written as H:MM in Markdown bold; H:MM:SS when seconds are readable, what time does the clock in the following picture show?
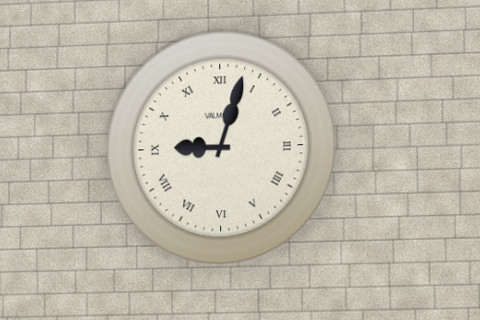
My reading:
**9:03**
